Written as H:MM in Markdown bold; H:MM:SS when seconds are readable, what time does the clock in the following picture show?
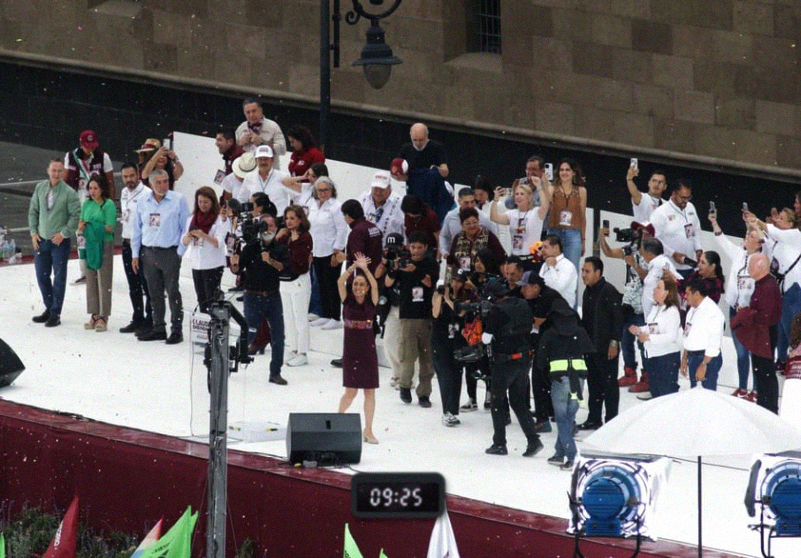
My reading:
**9:25**
